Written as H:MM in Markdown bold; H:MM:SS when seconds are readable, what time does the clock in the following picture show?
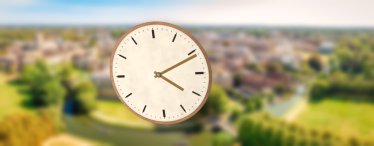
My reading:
**4:11**
